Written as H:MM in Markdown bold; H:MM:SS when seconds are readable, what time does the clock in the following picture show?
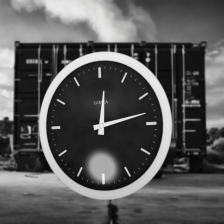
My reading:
**12:13**
